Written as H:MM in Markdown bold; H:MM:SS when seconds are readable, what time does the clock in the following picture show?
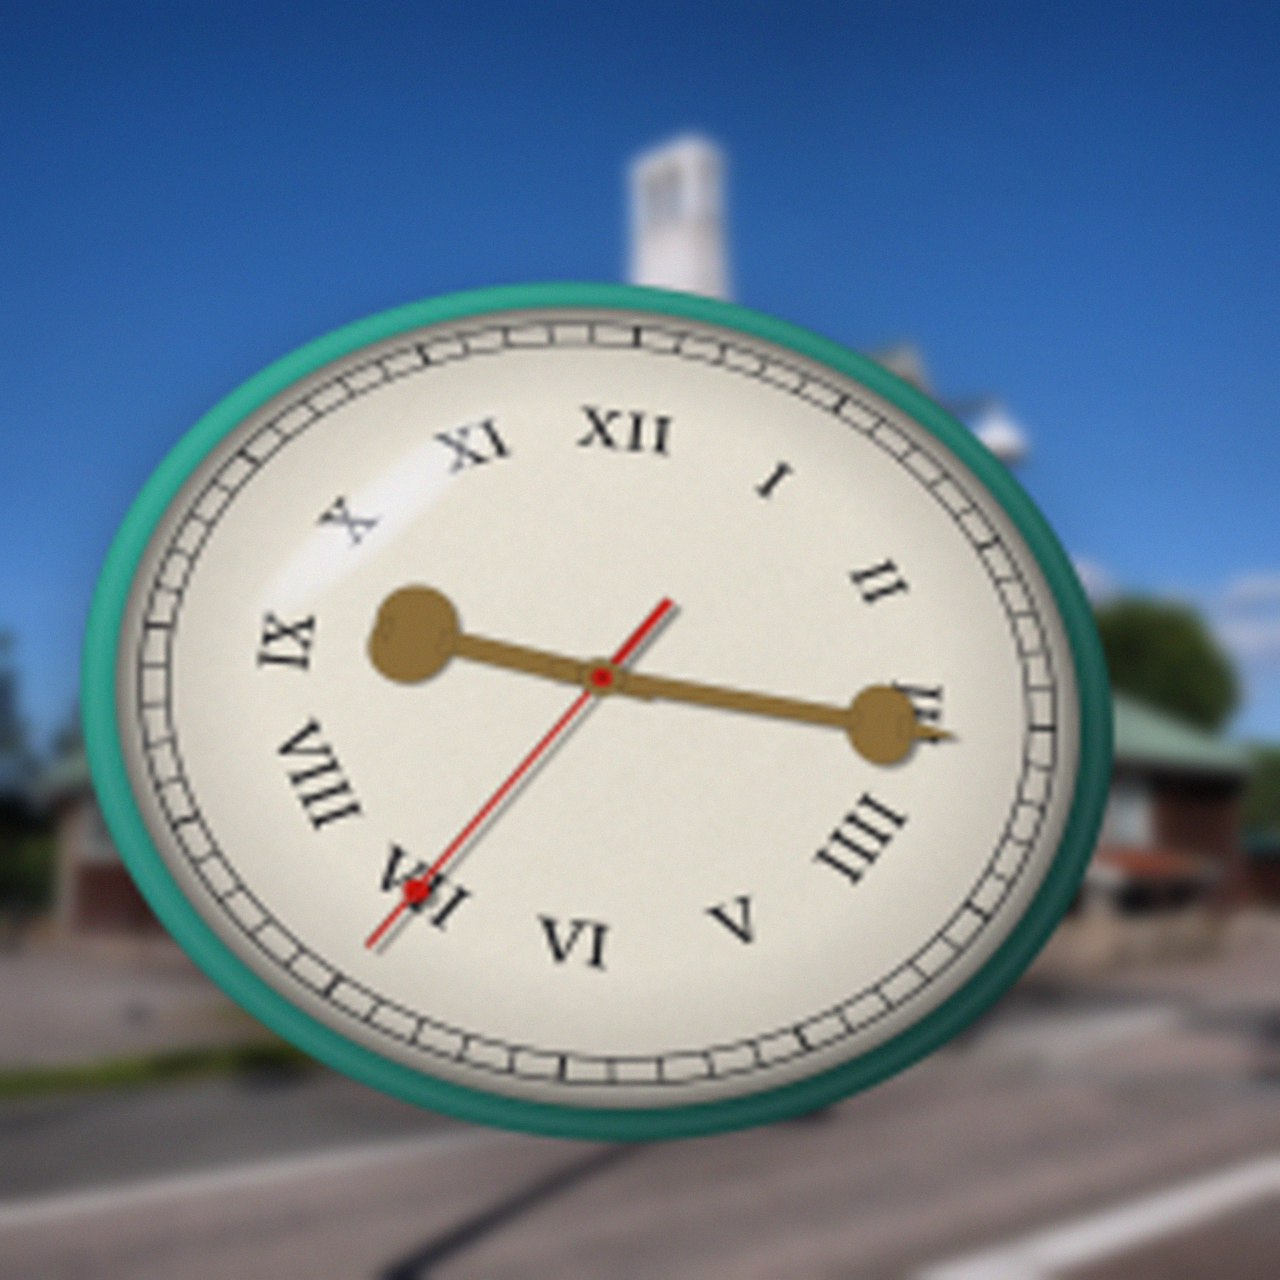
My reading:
**9:15:35**
